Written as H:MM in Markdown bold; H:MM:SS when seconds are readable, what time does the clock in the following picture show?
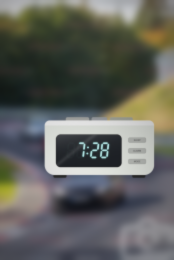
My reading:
**7:28**
